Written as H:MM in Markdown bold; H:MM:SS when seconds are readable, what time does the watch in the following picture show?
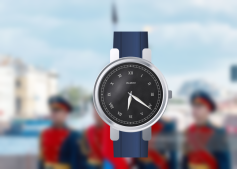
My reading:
**6:21**
